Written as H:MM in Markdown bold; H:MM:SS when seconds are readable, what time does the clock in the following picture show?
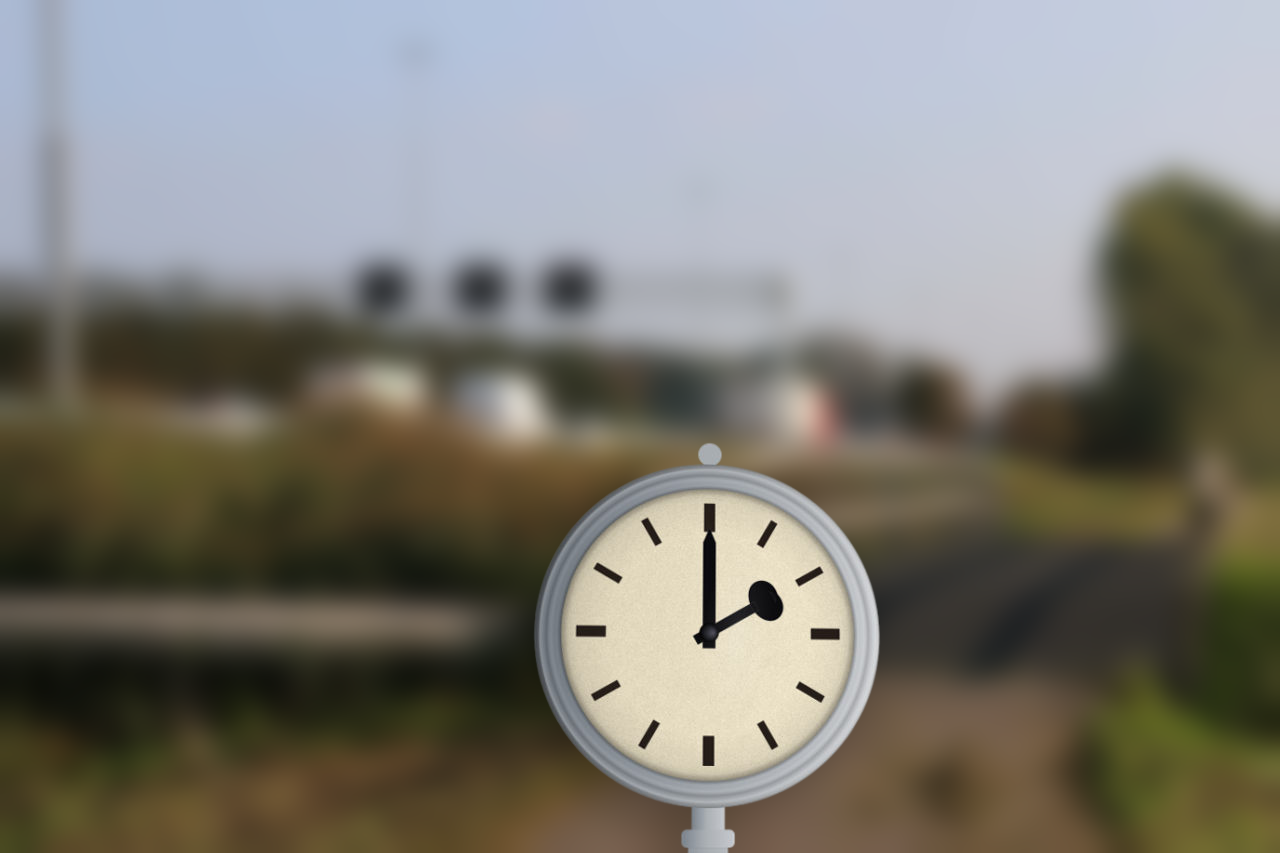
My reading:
**2:00**
